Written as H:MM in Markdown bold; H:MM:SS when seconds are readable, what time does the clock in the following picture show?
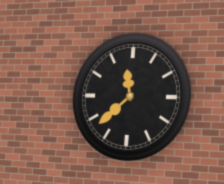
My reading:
**11:38**
